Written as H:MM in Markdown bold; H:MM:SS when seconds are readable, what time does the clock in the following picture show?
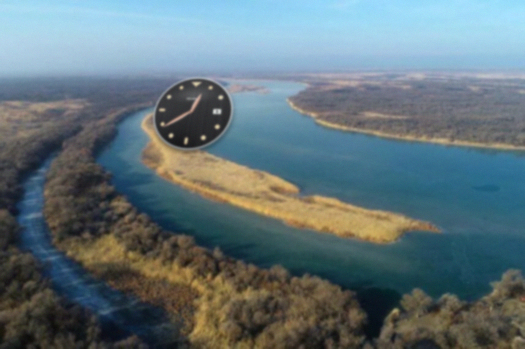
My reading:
**12:39**
